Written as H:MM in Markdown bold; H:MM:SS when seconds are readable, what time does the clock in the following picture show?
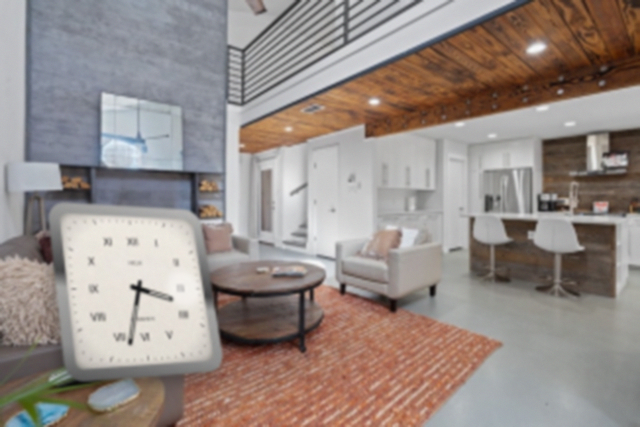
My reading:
**3:33**
